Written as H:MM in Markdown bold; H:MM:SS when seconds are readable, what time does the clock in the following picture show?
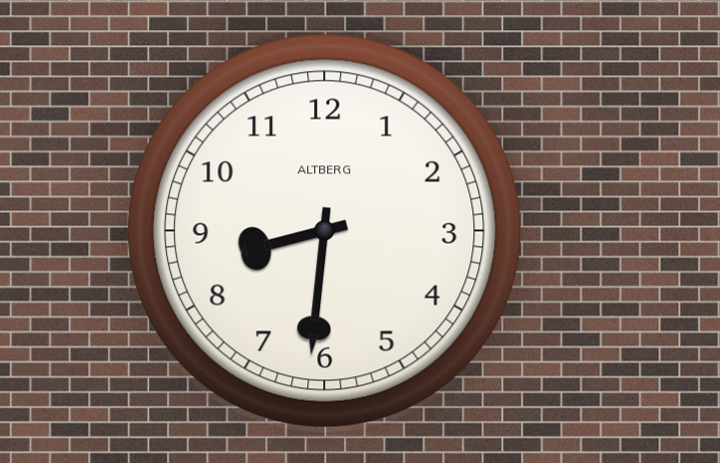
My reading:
**8:31**
